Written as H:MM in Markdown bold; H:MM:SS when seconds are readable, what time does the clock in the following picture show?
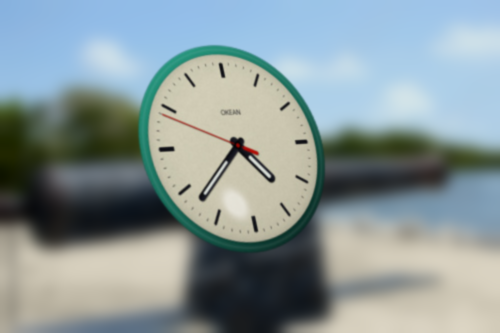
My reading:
**4:37:49**
